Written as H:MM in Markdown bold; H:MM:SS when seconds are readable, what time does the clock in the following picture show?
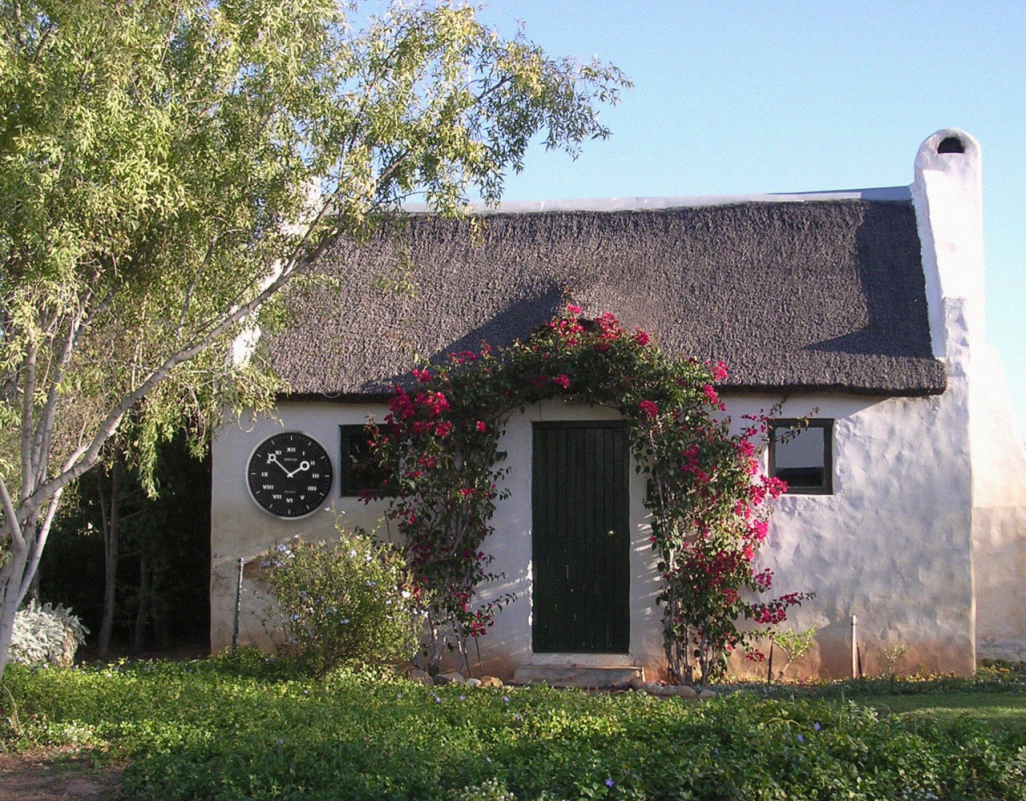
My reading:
**1:52**
